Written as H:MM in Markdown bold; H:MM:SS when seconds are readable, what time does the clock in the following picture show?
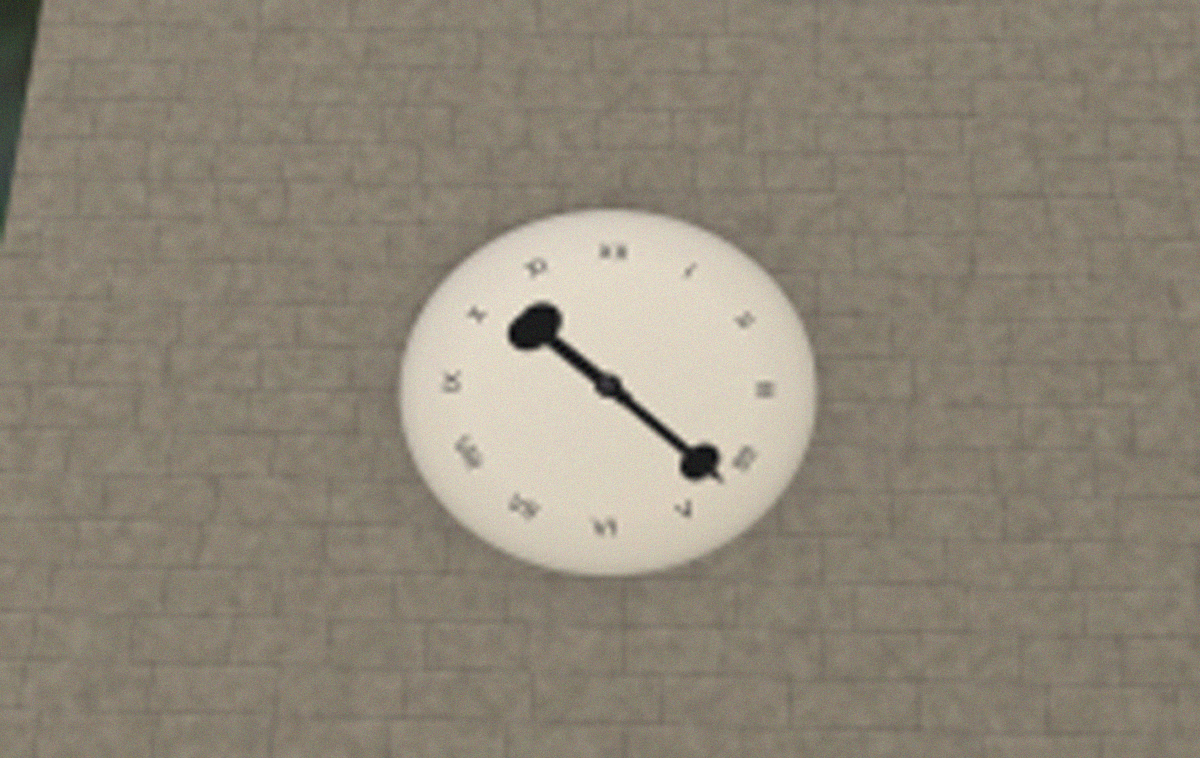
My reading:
**10:22**
